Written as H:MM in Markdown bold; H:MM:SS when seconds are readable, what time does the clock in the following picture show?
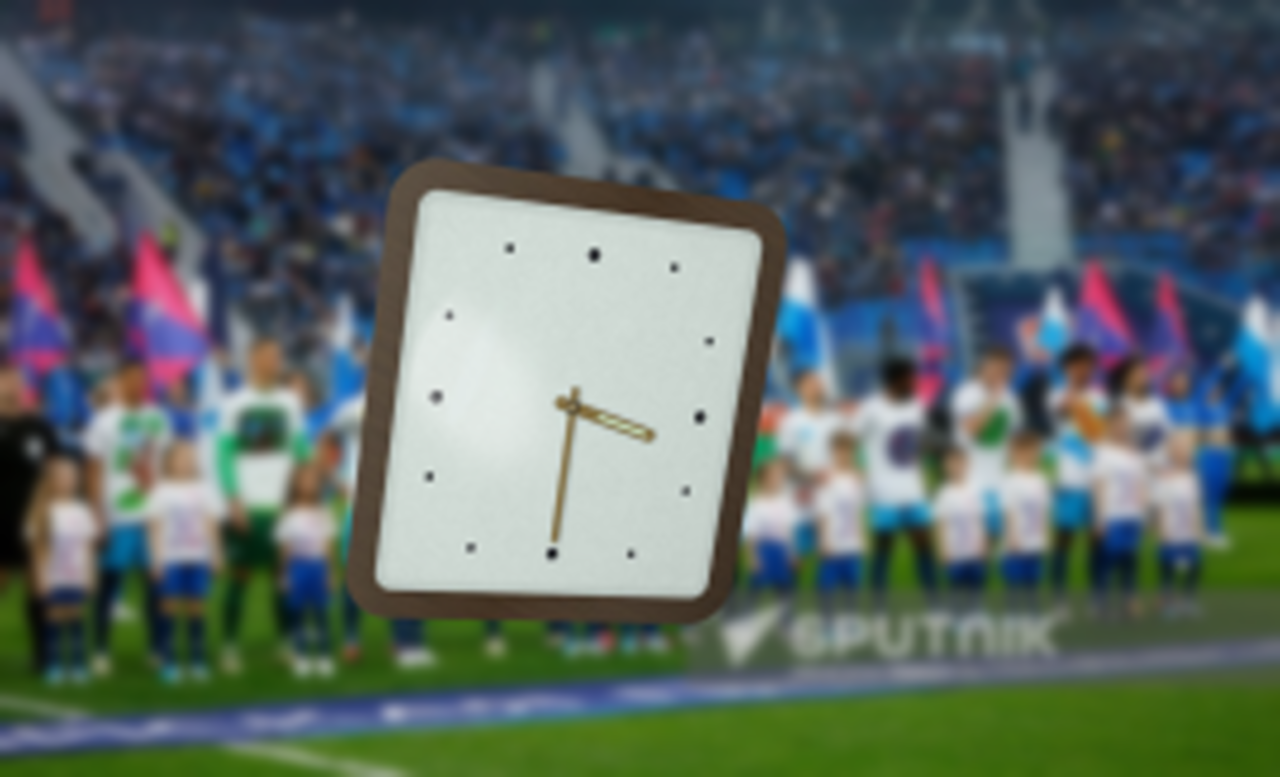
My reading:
**3:30**
